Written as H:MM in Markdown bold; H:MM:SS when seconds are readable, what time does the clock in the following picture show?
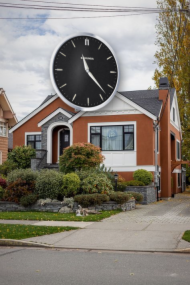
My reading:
**11:23**
